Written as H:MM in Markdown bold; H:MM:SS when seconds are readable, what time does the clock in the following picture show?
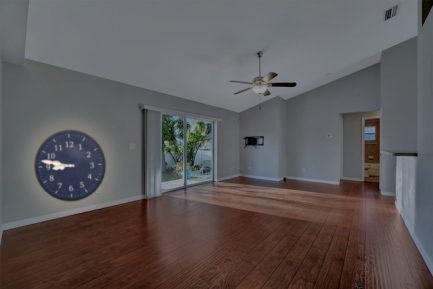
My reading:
**8:47**
